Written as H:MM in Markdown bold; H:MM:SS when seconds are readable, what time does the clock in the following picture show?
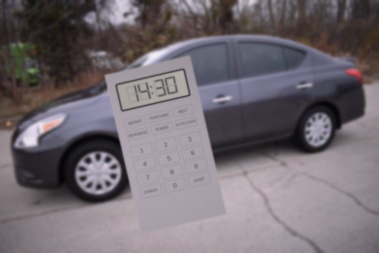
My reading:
**14:30**
